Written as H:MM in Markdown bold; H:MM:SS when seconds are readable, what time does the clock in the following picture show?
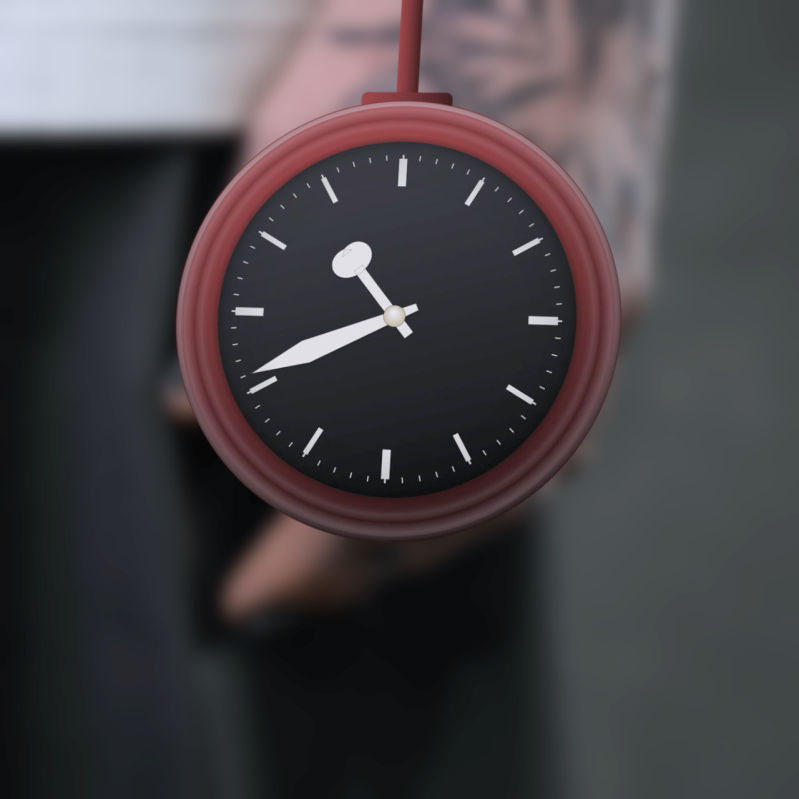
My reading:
**10:41**
